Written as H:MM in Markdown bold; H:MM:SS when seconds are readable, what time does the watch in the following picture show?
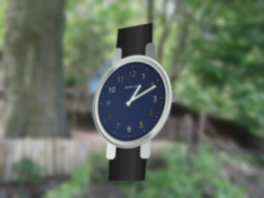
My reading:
**1:11**
